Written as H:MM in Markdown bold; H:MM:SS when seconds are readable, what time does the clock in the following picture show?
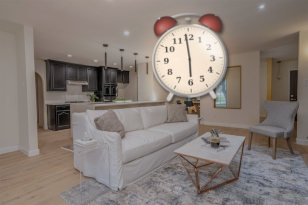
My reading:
**5:59**
